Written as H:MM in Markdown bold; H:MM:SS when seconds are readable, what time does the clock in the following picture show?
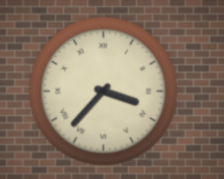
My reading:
**3:37**
